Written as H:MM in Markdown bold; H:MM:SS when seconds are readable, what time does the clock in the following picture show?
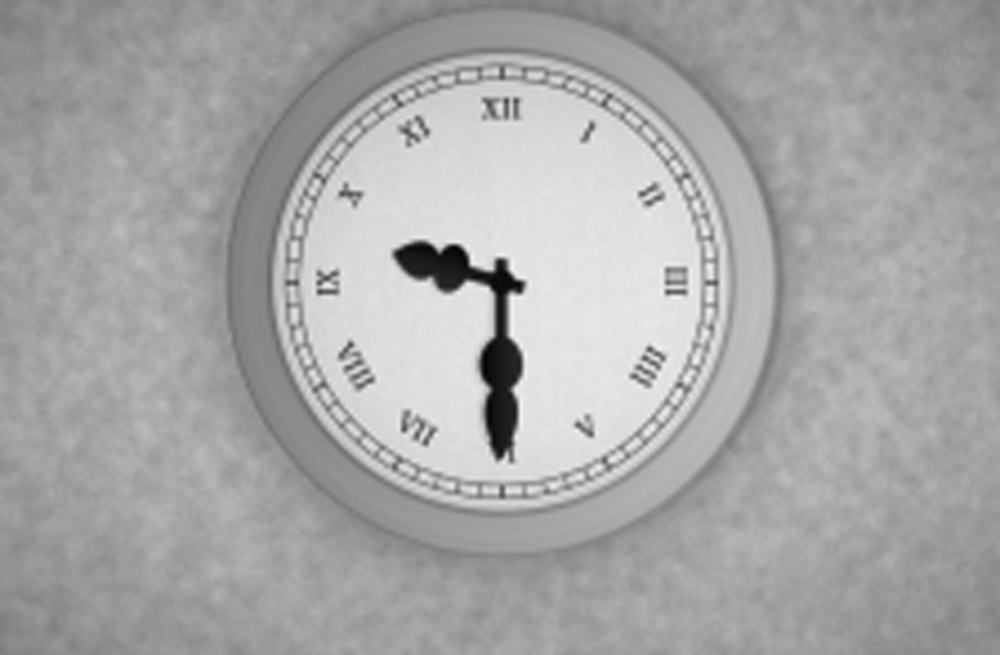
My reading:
**9:30**
